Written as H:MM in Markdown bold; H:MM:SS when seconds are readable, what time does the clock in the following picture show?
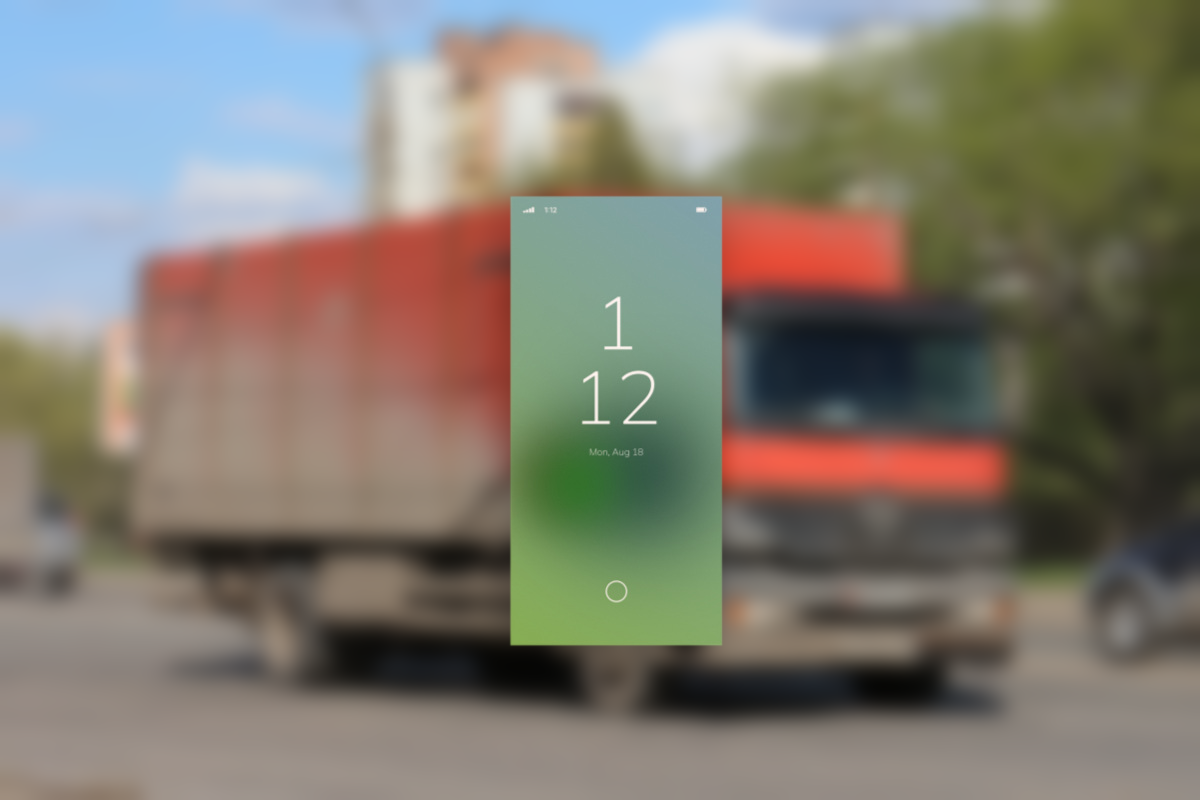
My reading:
**1:12**
